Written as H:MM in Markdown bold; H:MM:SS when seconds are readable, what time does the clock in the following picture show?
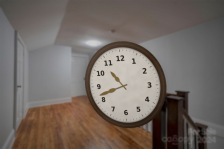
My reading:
**10:42**
